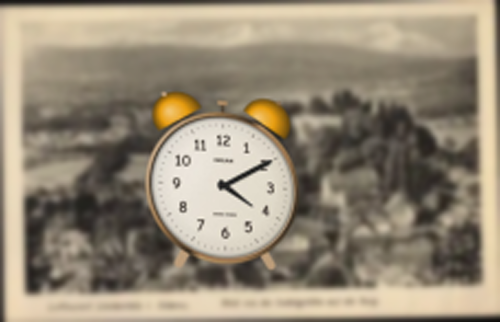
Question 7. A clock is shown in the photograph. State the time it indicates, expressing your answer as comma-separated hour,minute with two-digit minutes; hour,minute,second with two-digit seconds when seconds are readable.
4,10
